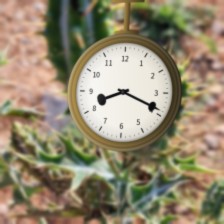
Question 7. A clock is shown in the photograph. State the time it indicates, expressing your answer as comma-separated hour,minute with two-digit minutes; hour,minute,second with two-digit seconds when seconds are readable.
8,19
